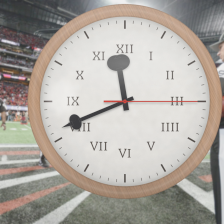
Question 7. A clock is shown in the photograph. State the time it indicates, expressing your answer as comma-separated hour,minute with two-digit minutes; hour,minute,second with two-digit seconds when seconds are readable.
11,41,15
